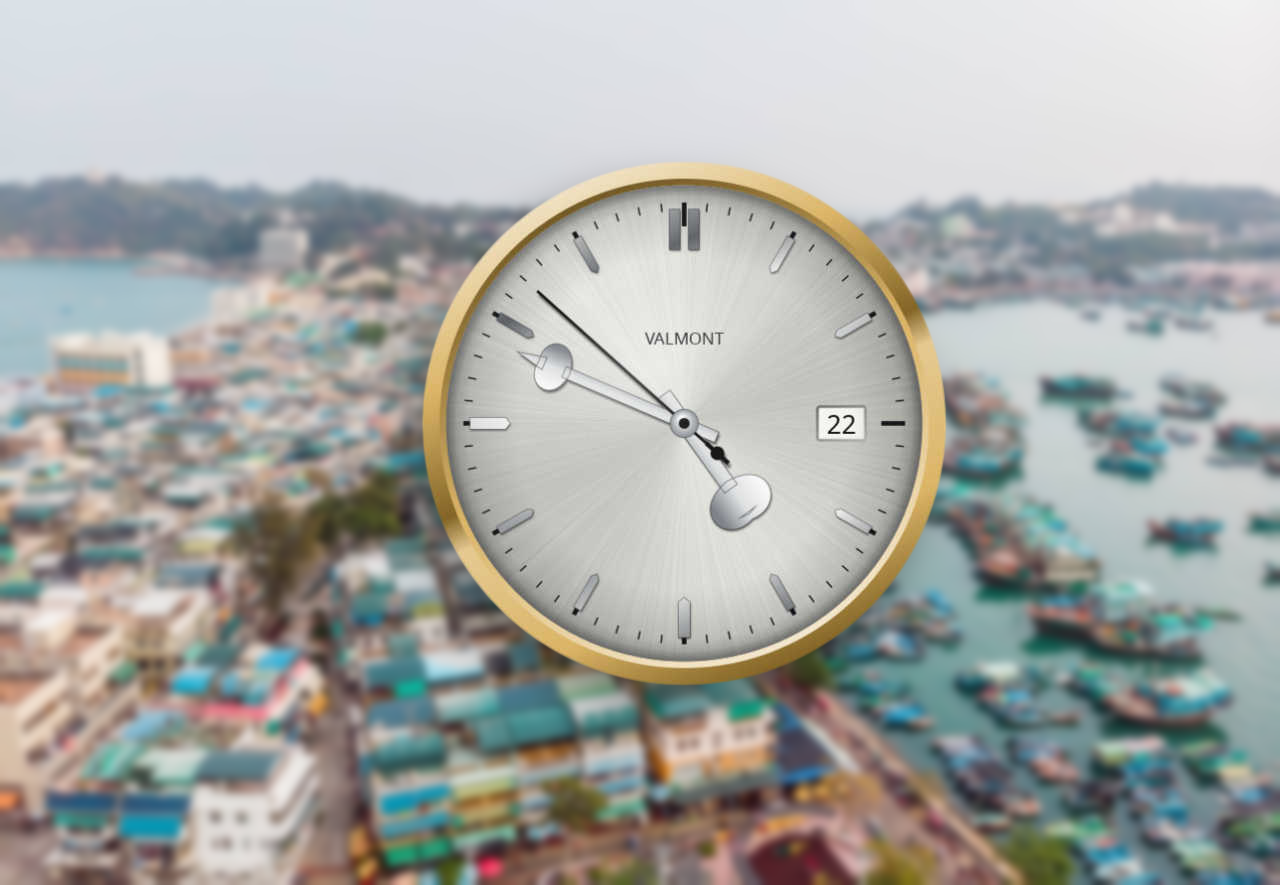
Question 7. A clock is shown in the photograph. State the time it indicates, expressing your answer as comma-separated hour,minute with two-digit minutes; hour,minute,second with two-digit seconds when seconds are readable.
4,48,52
